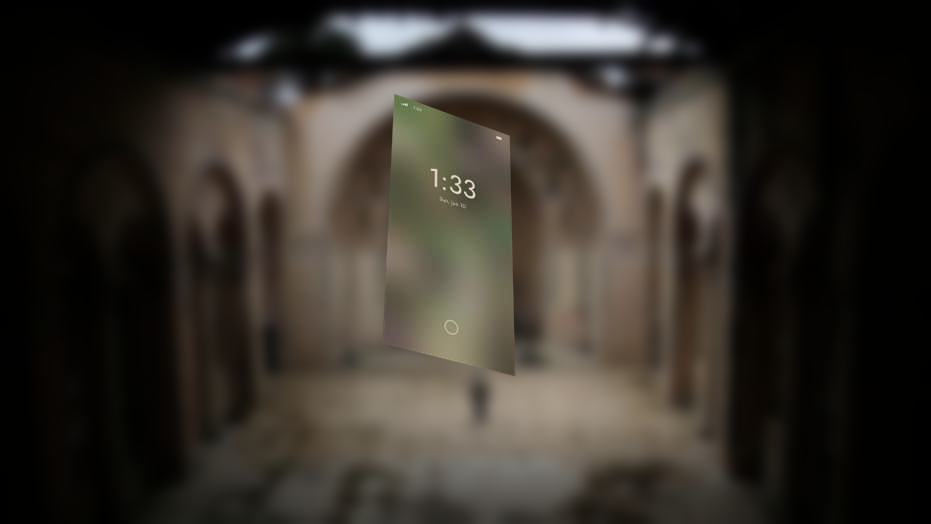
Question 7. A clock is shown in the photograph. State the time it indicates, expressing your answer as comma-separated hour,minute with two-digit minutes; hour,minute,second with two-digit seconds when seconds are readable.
1,33
